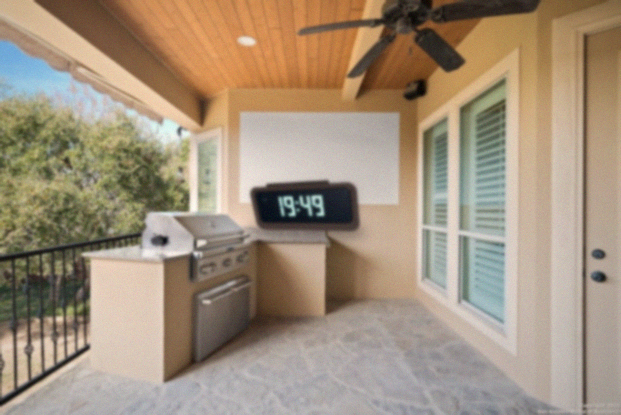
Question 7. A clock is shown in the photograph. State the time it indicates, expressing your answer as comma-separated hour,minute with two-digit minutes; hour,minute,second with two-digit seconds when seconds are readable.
19,49
